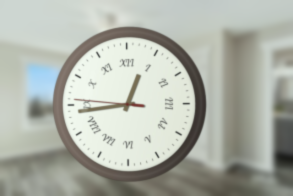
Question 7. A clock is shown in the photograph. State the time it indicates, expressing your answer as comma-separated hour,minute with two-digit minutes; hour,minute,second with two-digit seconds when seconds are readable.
12,43,46
